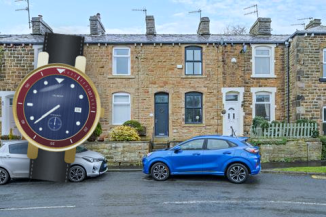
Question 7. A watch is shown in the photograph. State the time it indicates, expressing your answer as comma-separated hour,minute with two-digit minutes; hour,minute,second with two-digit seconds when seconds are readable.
7,38
